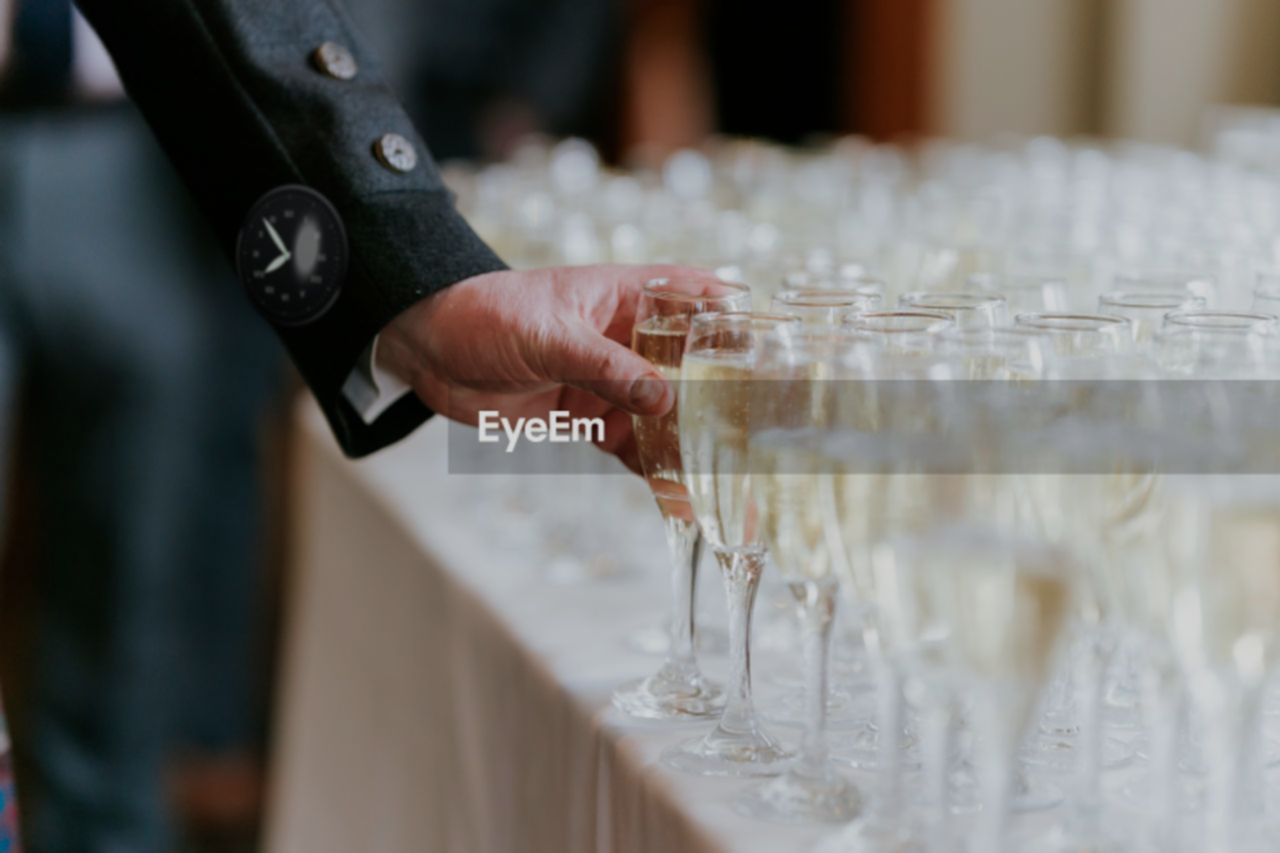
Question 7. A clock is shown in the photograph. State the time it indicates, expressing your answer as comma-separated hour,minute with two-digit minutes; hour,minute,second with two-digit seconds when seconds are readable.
7,53
